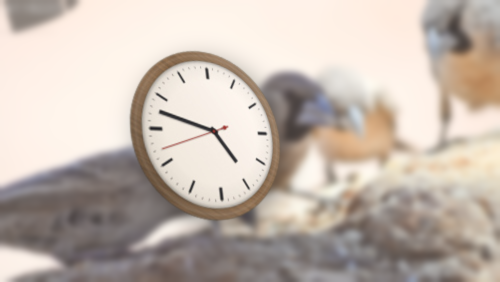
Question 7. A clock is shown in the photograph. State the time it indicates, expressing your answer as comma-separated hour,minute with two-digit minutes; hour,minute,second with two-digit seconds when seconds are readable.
4,47,42
